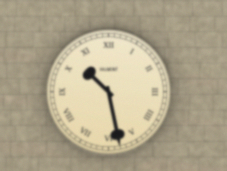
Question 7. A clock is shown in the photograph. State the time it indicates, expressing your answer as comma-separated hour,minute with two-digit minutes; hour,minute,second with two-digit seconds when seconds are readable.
10,28
